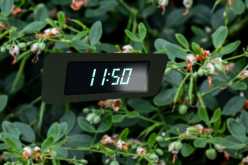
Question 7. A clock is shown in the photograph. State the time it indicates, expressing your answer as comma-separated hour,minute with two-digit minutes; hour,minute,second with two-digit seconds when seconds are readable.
11,50
